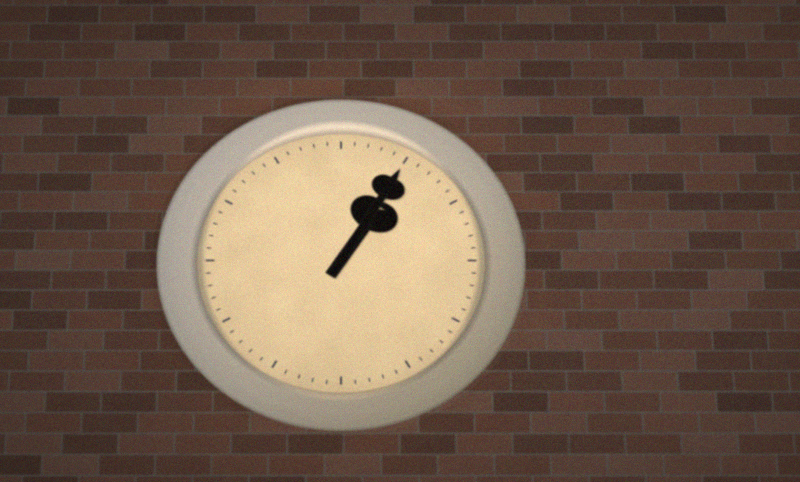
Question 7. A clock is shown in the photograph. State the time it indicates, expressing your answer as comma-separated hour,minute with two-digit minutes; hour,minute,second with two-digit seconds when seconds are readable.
1,05
